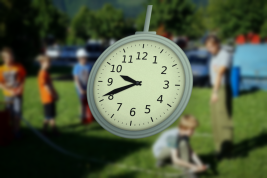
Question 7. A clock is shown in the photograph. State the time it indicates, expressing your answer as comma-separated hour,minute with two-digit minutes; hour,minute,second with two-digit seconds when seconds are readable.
9,41
